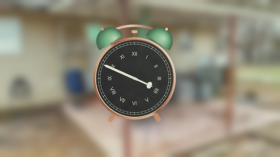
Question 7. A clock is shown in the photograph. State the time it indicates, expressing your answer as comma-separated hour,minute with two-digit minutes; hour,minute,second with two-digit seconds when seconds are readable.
3,49
